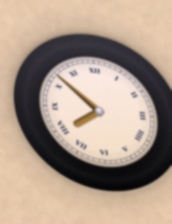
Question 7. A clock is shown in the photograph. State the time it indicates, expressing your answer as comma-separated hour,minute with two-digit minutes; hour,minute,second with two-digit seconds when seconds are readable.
7,52
